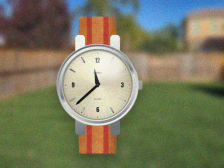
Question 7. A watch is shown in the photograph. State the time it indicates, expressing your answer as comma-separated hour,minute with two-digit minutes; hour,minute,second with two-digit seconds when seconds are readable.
11,38
